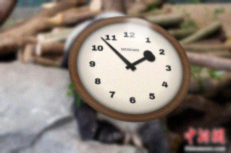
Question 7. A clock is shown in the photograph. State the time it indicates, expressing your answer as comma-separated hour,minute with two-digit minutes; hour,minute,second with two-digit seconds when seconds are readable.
1,53
